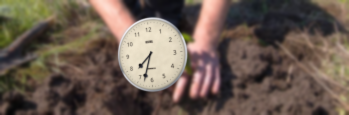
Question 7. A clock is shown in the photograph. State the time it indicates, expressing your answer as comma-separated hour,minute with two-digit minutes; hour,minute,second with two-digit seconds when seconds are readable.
7,33
